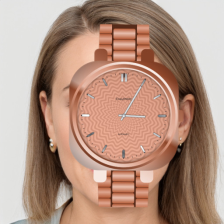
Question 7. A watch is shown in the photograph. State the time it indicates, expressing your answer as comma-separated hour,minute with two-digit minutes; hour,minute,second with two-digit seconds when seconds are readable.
3,05
